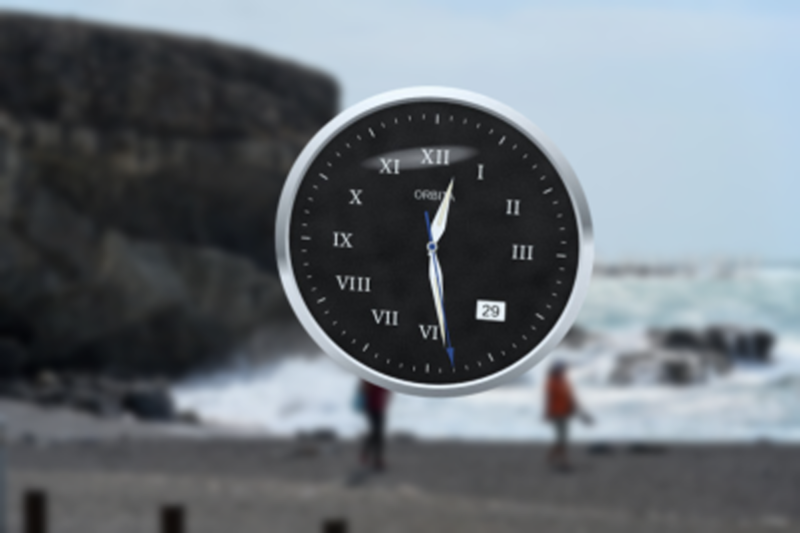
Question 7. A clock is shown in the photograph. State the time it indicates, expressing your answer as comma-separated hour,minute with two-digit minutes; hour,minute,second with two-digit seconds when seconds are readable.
12,28,28
